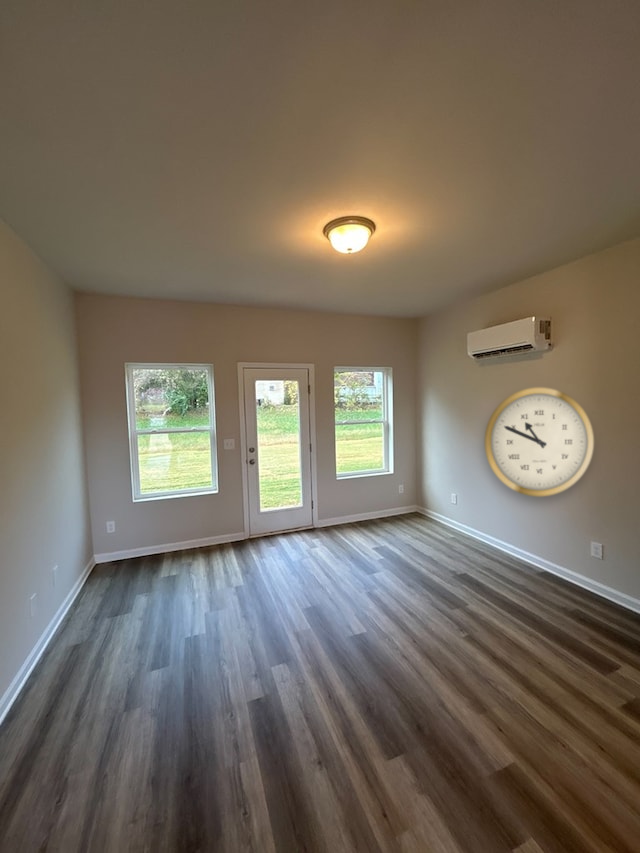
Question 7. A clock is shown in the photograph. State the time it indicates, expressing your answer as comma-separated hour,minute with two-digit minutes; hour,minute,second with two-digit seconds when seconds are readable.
10,49
